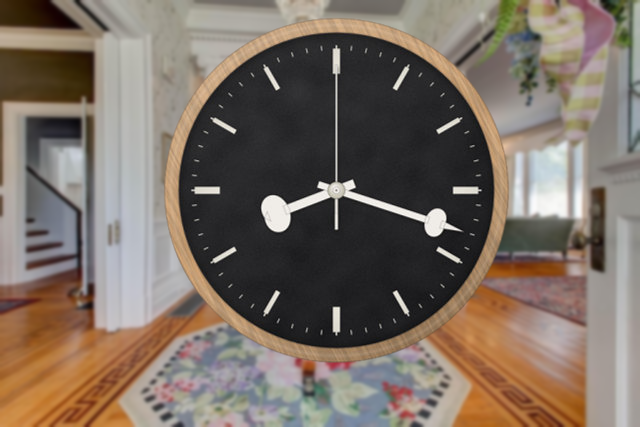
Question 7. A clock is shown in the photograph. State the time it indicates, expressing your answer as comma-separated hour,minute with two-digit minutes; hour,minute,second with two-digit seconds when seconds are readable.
8,18,00
